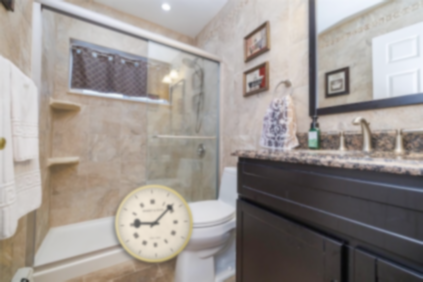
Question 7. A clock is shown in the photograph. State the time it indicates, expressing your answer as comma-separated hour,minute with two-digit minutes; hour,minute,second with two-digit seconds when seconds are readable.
9,08
